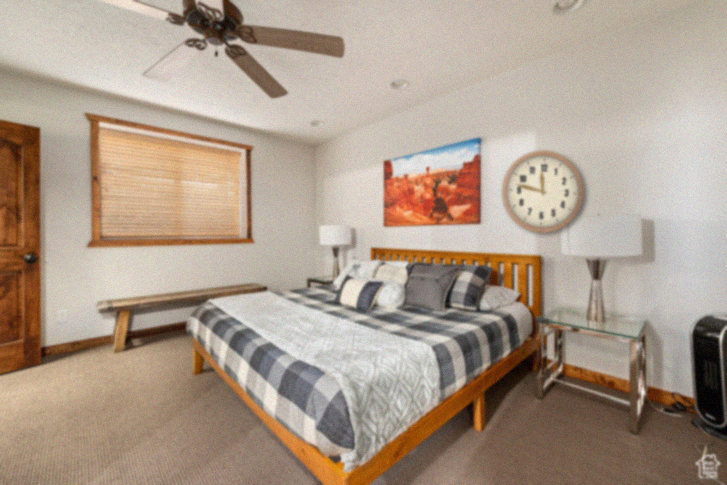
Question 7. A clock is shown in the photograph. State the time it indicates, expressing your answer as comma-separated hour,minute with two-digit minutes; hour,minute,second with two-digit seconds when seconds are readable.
11,47
